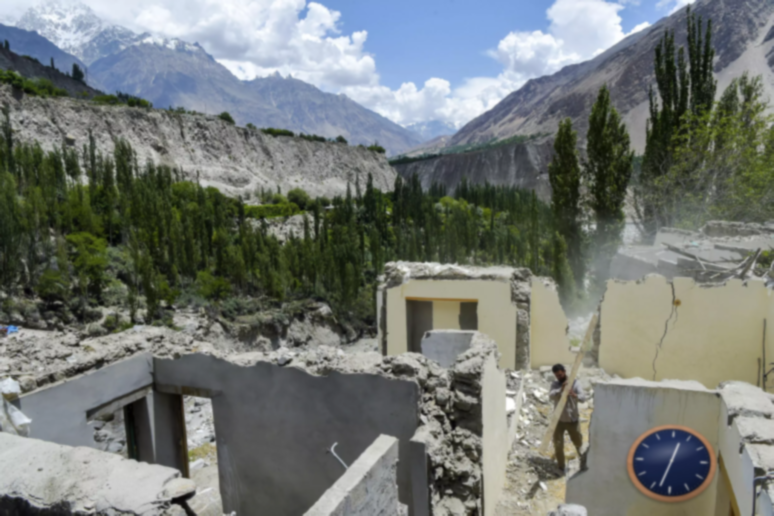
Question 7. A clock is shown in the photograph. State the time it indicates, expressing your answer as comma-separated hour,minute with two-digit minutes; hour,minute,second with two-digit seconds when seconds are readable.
12,33
